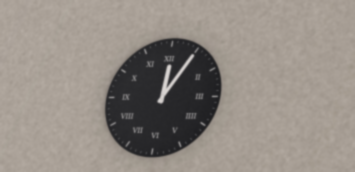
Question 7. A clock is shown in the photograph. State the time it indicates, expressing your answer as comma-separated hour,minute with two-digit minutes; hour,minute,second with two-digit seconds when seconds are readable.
12,05
